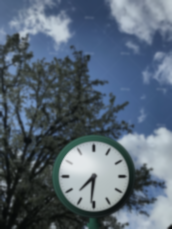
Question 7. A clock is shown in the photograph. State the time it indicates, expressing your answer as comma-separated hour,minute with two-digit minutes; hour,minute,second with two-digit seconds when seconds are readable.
7,31
